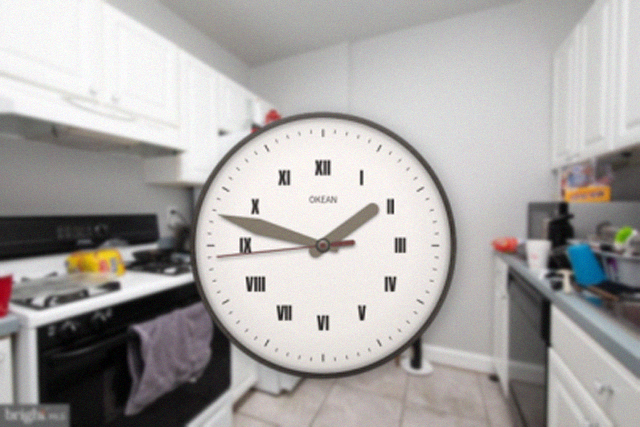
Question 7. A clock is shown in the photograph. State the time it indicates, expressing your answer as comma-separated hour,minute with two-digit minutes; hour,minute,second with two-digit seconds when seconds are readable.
1,47,44
